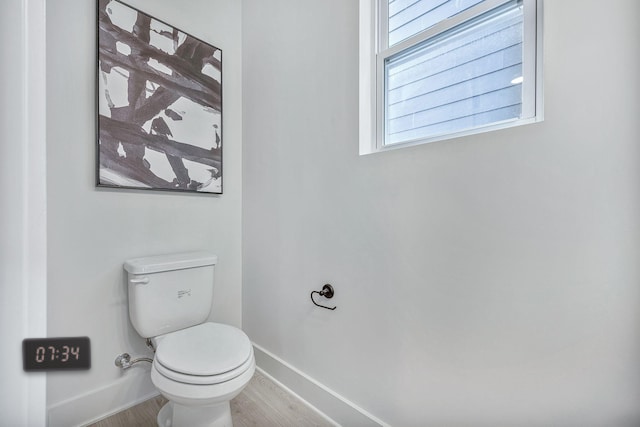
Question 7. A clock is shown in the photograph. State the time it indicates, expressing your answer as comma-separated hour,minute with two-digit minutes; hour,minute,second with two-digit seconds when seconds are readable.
7,34
